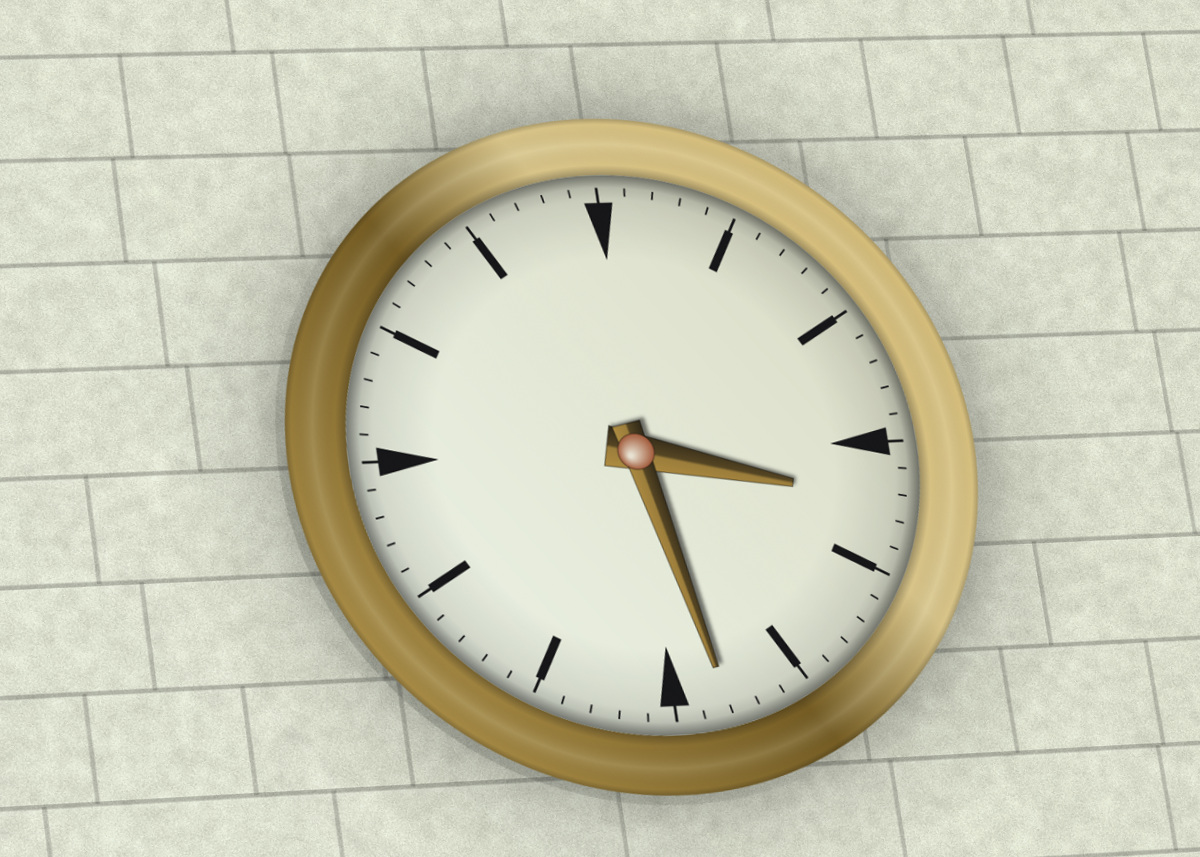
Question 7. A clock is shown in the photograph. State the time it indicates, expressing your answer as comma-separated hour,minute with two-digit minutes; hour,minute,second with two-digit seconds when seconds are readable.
3,28
